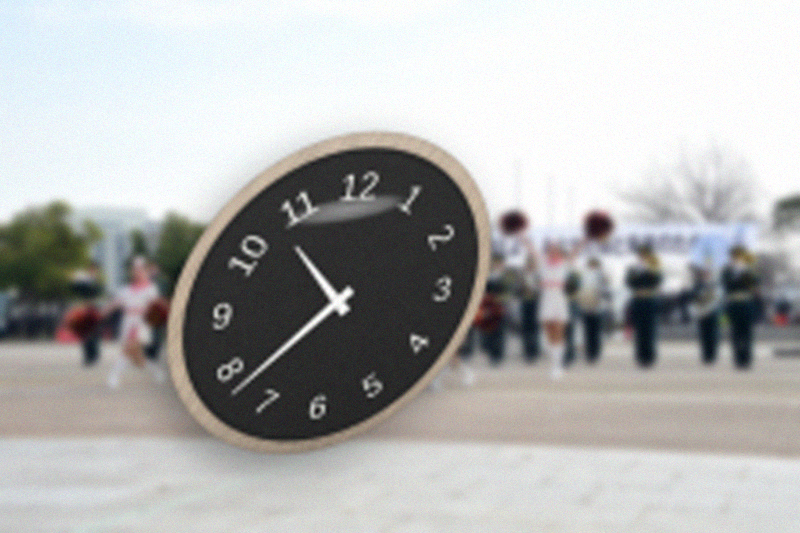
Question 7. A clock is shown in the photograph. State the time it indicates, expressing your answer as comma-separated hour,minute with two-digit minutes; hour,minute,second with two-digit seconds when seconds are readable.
10,38
